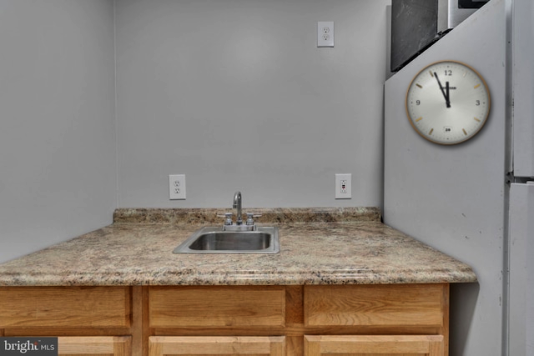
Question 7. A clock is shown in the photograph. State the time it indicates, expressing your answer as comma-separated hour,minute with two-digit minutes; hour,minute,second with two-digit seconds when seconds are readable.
11,56
